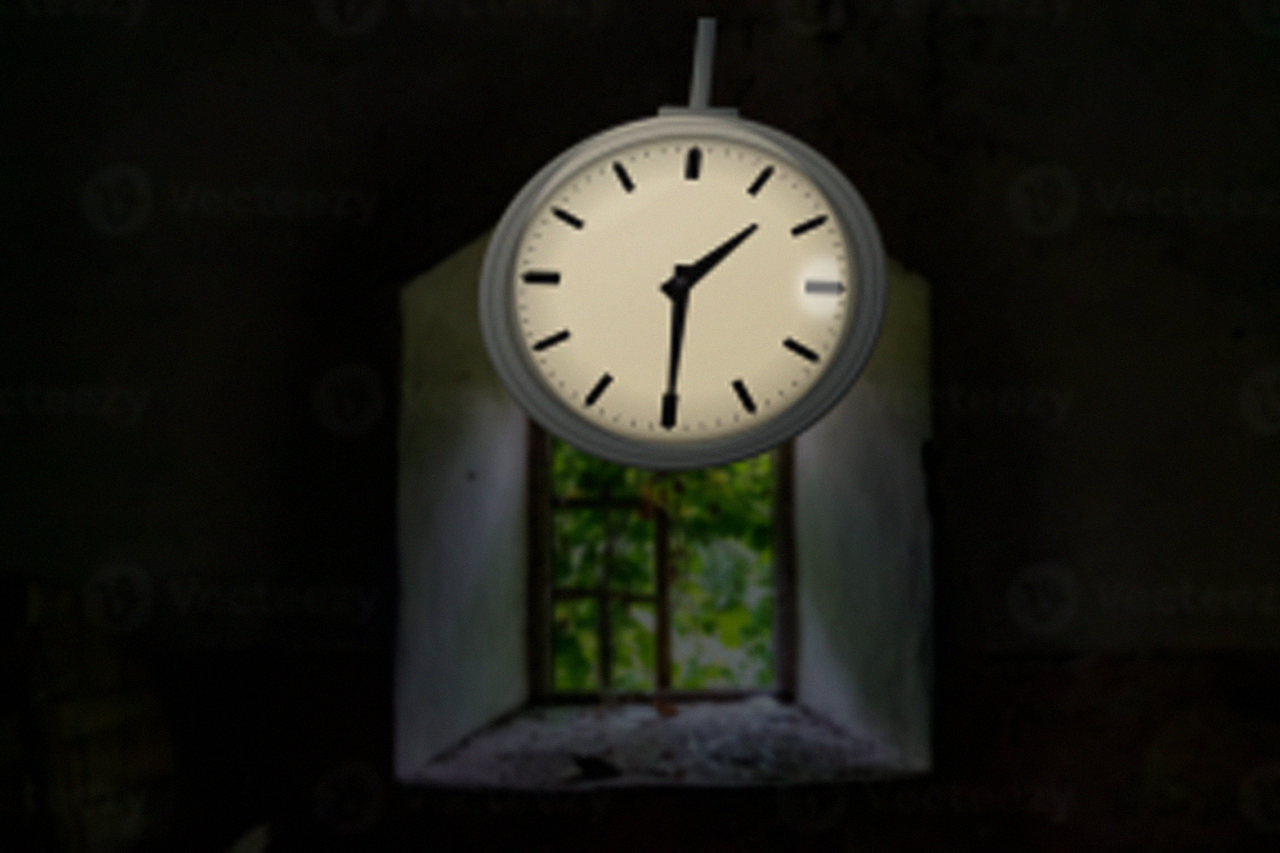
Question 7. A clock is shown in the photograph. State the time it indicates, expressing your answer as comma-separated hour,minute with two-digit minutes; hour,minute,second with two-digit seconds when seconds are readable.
1,30
